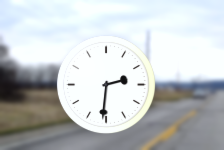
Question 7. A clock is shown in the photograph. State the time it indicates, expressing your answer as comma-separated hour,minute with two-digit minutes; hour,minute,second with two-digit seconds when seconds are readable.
2,31
